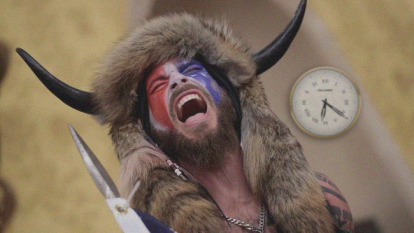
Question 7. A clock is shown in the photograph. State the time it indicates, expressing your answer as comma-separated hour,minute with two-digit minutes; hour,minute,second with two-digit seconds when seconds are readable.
6,21
